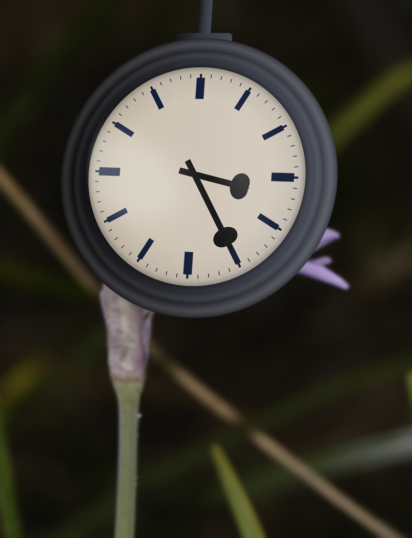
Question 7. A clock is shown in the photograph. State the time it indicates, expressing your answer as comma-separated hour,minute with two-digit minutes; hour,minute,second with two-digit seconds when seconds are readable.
3,25
